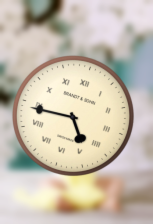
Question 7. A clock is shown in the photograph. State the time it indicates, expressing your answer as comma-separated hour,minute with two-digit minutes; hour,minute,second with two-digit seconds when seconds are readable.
4,44
